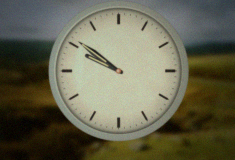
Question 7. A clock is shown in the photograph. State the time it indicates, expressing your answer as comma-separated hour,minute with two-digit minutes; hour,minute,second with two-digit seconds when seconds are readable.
9,51
